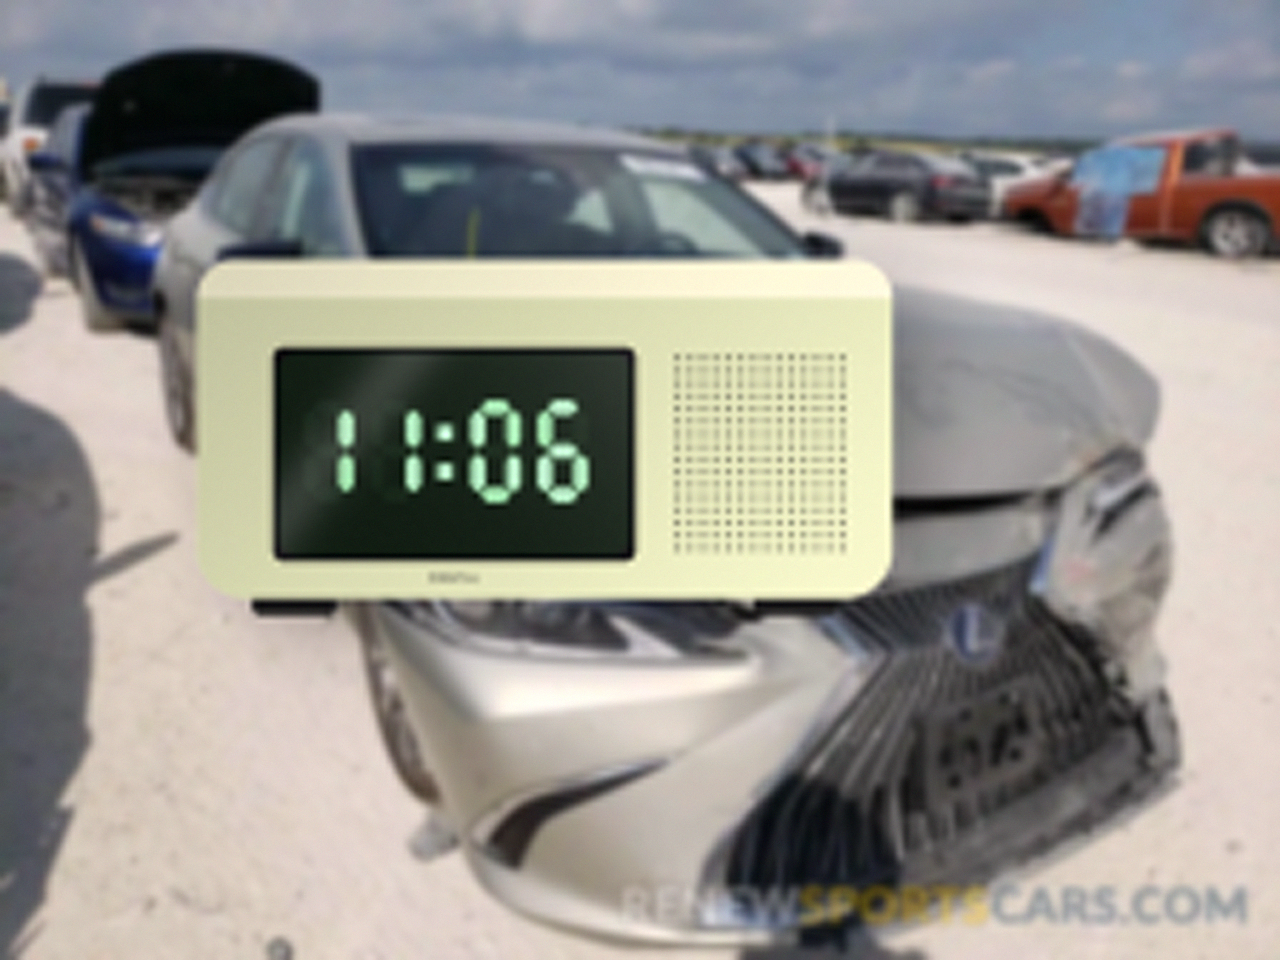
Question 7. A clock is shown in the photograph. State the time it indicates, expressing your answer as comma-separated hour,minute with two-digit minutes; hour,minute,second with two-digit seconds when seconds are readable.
11,06
